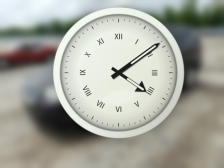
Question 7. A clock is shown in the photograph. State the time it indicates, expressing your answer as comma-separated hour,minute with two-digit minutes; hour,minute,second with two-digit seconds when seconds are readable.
4,09
